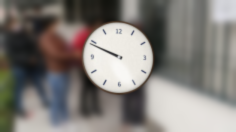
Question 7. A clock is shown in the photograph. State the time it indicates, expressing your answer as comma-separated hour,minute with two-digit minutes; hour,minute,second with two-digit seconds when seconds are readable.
9,49
